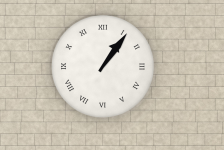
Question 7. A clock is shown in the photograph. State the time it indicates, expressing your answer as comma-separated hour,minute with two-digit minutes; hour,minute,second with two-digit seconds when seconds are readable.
1,06
